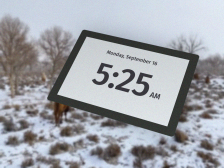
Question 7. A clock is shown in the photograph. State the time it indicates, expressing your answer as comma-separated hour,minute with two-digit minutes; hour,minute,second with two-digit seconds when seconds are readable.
5,25
